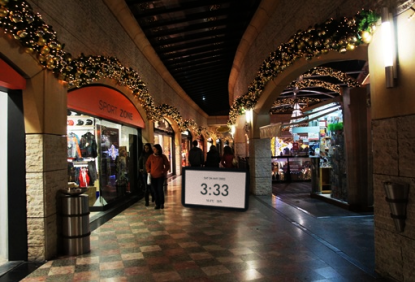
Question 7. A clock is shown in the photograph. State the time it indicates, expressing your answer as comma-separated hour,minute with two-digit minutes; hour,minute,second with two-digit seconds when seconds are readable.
3,33
